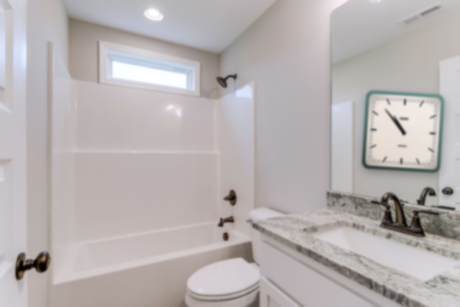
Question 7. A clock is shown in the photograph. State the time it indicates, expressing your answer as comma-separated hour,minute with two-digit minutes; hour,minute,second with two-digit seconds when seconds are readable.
10,53
